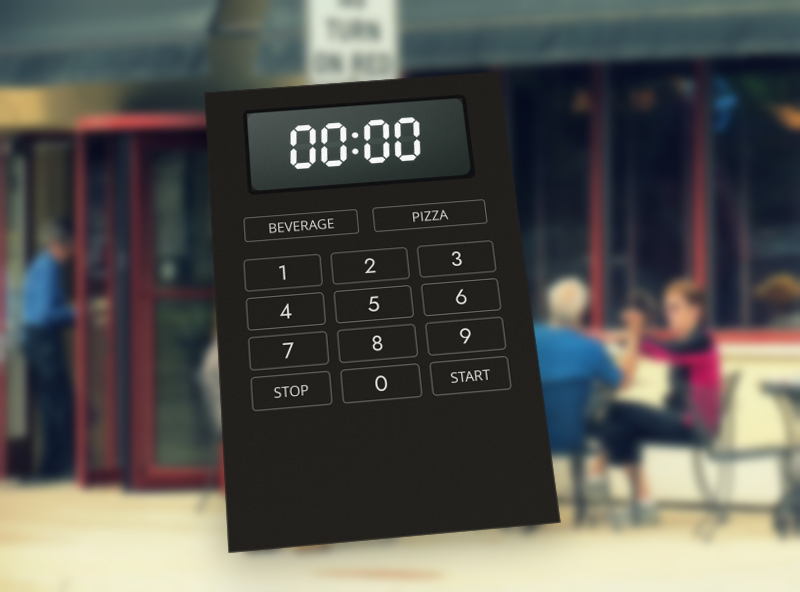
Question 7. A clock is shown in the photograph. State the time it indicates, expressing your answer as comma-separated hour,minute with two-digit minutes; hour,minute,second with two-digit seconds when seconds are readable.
0,00
